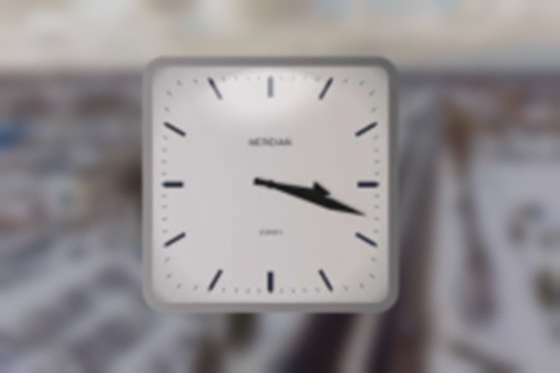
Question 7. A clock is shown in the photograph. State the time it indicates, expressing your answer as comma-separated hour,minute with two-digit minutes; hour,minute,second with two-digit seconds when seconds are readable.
3,18
